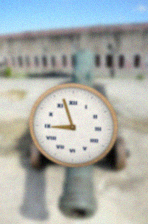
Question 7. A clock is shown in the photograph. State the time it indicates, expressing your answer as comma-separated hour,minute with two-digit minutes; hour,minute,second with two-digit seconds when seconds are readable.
8,57
